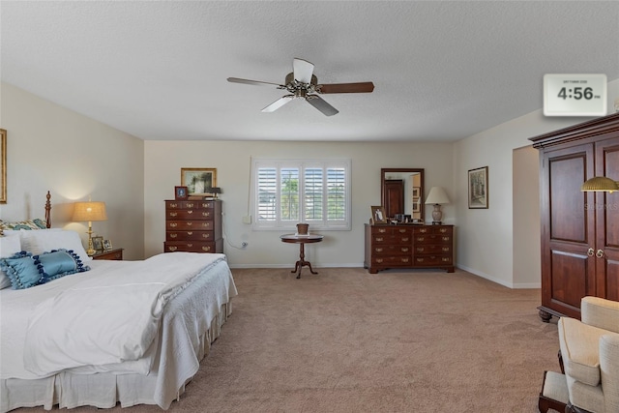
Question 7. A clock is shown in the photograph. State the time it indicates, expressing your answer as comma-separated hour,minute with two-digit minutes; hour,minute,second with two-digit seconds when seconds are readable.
4,56
